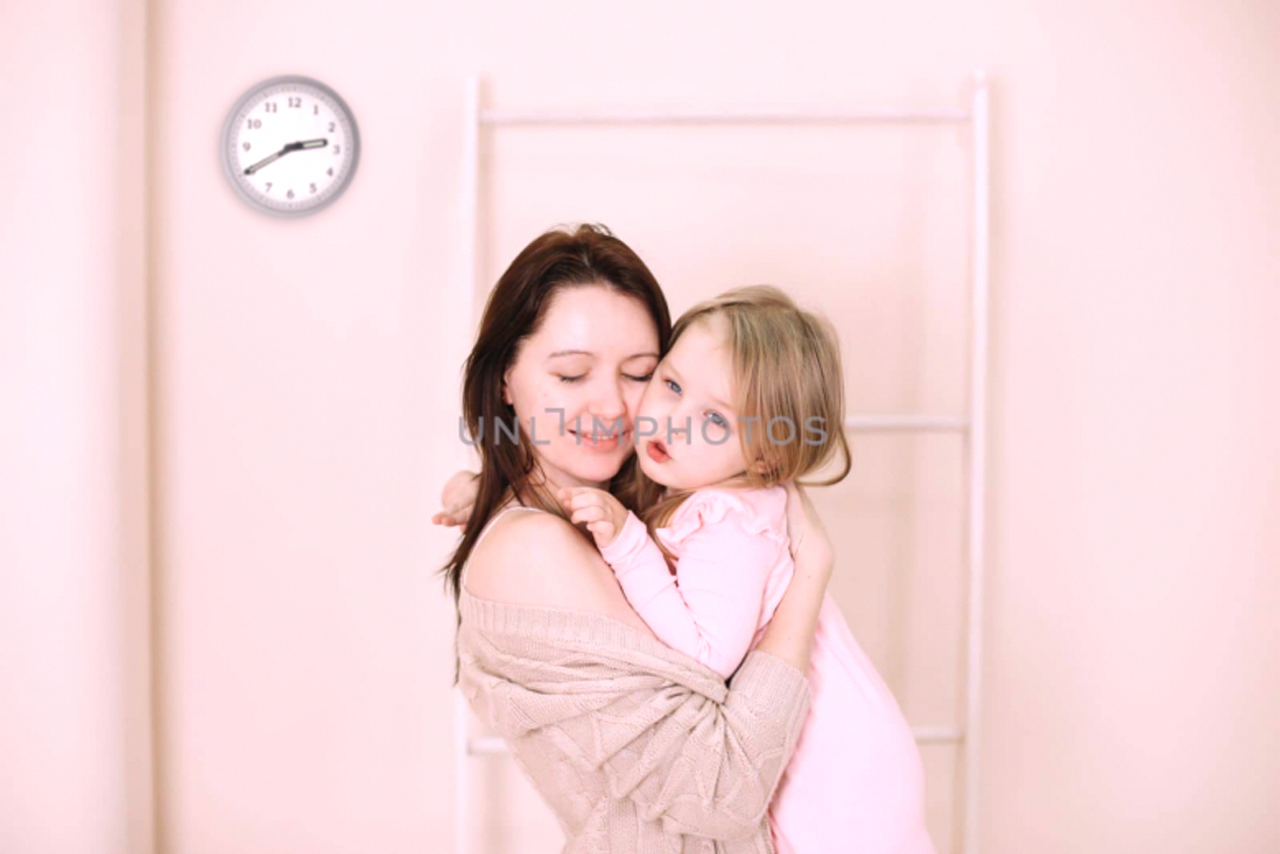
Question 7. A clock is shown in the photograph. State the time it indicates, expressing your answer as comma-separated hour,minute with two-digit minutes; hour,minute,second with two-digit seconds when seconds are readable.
2,40
